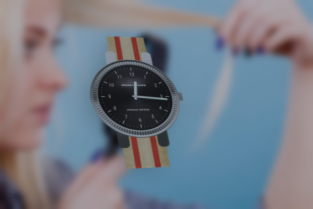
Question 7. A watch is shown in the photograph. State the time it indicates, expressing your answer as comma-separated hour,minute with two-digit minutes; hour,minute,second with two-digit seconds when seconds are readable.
12,16
